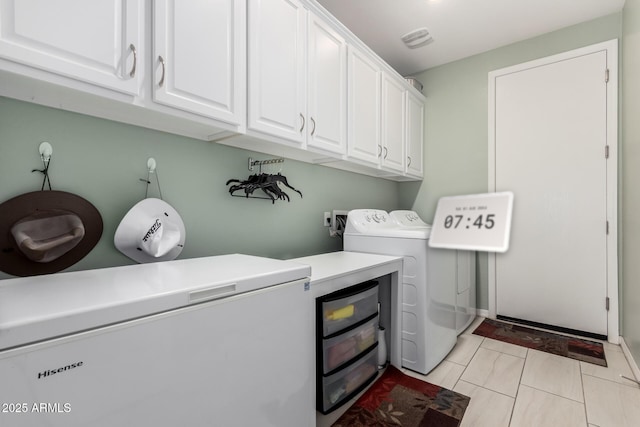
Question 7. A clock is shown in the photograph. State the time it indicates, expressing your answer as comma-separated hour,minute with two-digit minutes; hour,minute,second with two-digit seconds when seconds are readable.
7,45
